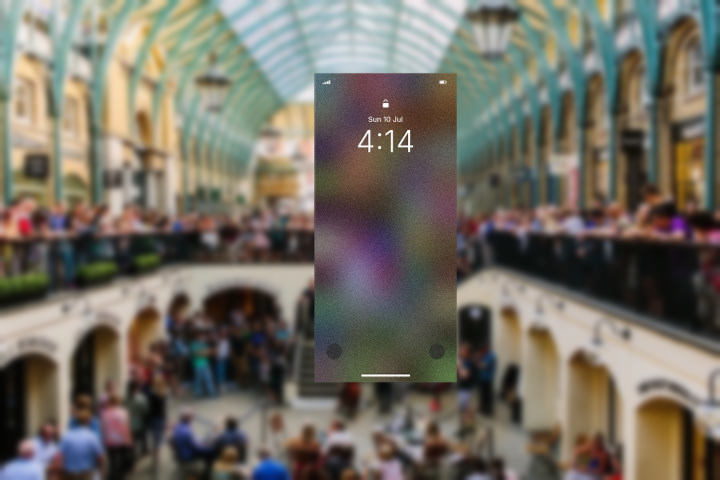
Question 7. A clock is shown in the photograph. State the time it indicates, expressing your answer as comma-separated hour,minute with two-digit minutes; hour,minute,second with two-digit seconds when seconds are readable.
4,14
